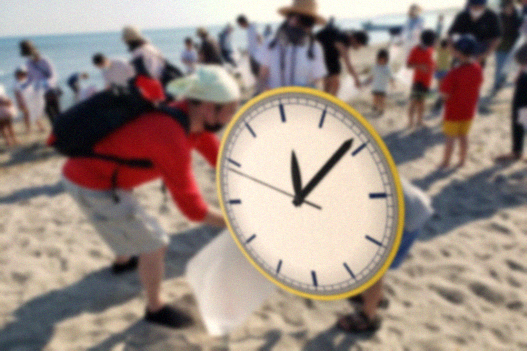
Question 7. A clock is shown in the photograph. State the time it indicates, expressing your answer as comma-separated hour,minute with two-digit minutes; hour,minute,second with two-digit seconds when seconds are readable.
12,08,49
